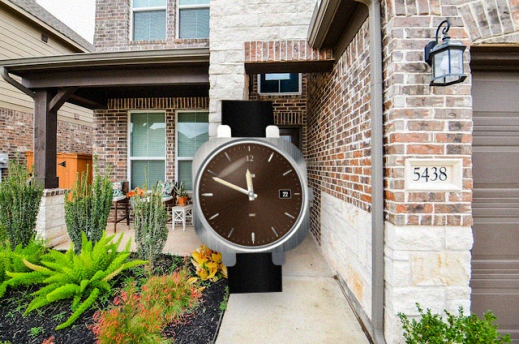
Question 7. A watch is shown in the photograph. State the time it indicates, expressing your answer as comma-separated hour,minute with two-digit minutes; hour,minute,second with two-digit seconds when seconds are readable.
11,49
